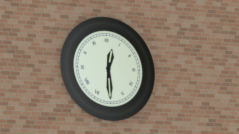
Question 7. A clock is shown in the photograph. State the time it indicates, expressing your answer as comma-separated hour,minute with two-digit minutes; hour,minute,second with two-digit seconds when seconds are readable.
12,30
